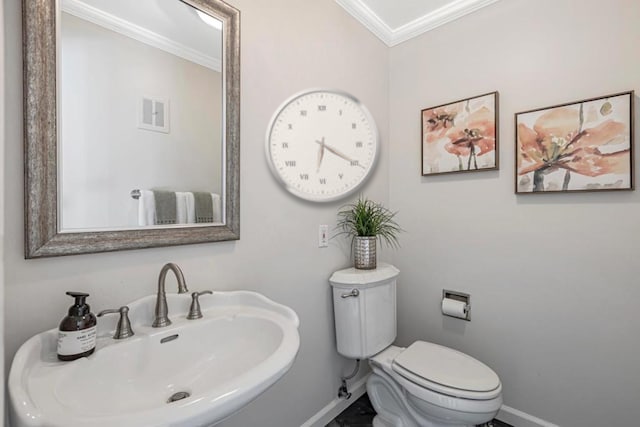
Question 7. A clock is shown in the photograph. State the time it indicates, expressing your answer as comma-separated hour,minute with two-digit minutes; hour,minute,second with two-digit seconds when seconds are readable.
6,20
